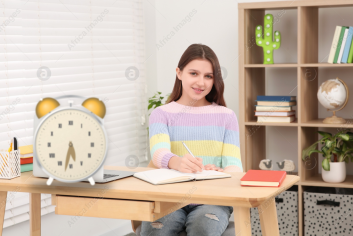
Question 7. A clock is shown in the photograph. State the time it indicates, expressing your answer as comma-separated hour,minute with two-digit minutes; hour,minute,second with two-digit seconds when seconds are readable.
5,32
